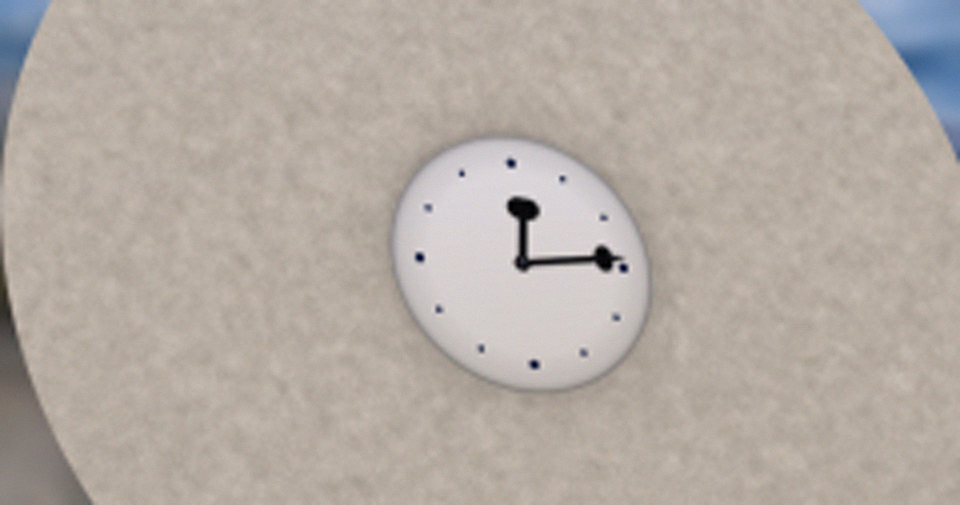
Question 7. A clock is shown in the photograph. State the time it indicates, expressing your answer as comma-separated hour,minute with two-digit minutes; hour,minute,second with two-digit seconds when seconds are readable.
12,14
